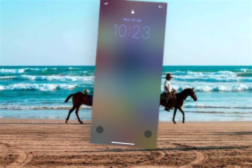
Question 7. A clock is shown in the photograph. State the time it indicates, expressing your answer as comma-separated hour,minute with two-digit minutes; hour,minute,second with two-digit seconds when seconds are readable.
10,23
